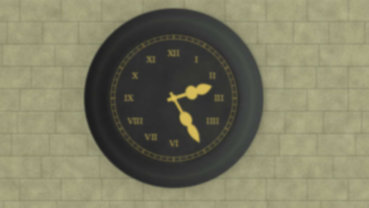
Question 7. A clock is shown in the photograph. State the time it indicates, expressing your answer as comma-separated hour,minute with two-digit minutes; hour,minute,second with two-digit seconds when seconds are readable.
2,25
